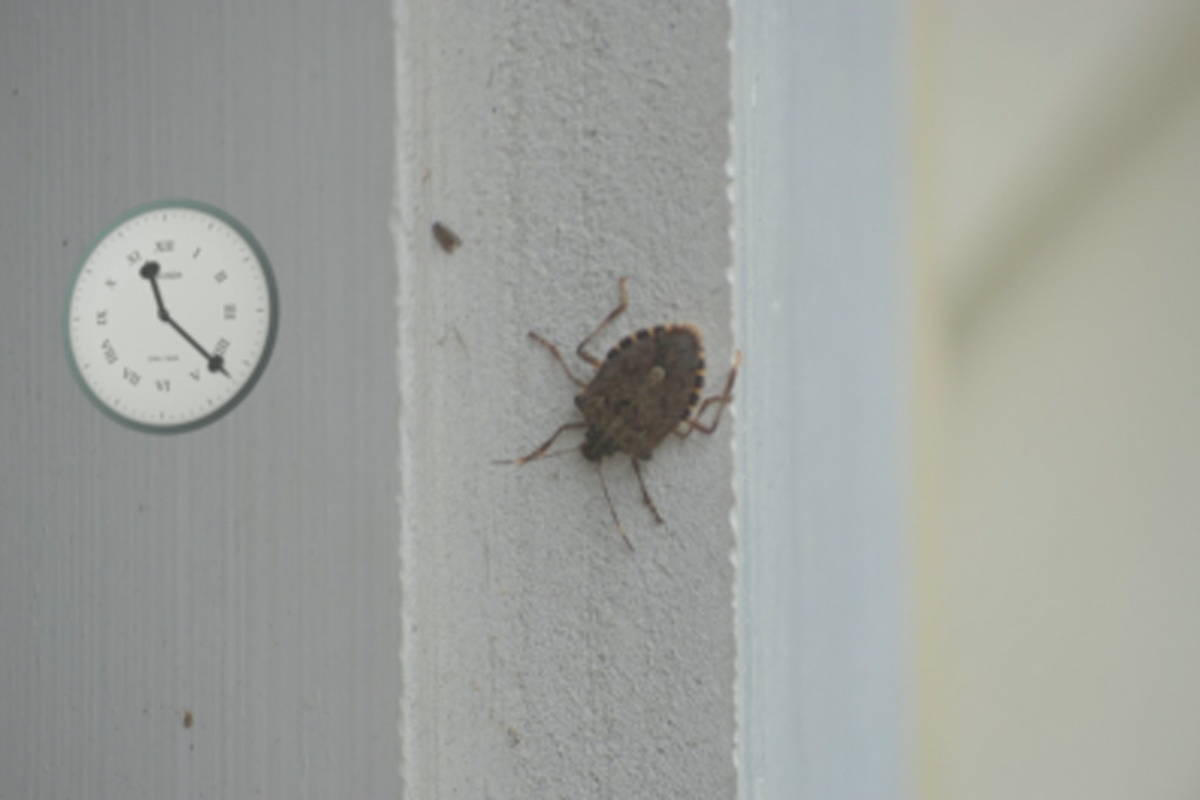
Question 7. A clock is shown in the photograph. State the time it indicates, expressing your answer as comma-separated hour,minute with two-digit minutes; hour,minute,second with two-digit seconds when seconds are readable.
11,22
